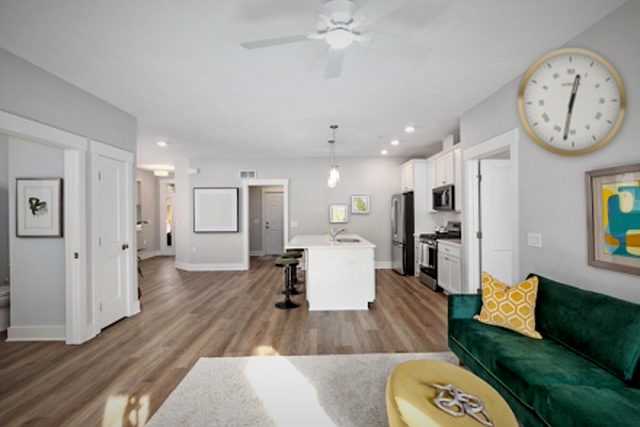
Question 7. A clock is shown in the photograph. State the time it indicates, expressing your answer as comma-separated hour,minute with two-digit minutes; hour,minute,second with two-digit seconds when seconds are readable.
12,32
